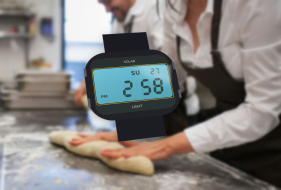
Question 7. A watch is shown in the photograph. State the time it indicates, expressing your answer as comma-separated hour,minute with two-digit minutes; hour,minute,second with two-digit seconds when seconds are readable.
2,58
